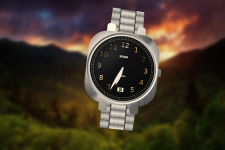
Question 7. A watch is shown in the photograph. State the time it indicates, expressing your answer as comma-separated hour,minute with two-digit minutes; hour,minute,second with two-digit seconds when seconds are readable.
6,34
